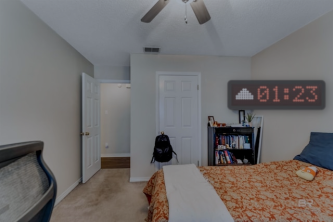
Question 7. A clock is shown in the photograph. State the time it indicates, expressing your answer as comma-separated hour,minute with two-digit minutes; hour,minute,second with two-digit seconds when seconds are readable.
1,23
